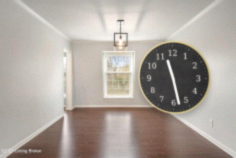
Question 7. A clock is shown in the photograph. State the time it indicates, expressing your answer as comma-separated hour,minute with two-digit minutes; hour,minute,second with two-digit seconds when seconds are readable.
11,28
